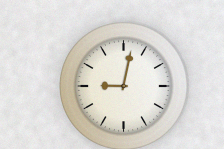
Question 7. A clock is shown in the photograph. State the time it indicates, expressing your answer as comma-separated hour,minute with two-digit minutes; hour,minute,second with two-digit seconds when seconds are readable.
9,02
